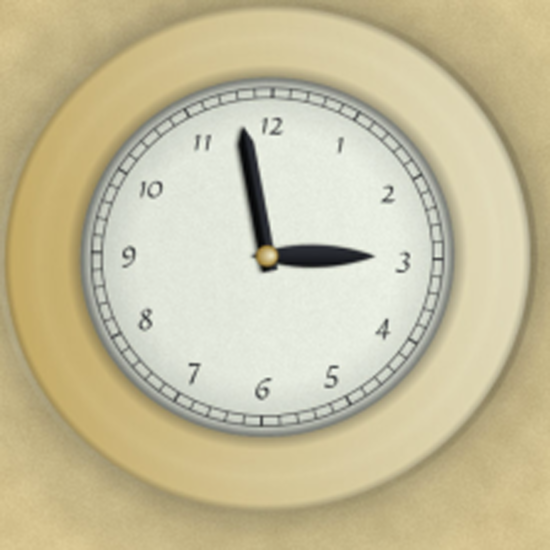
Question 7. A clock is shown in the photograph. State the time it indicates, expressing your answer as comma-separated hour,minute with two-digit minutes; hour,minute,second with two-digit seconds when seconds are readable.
2,58
